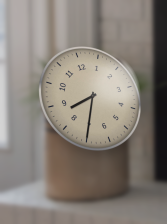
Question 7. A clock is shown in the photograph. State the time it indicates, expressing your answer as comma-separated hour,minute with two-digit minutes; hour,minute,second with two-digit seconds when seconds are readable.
8,35
